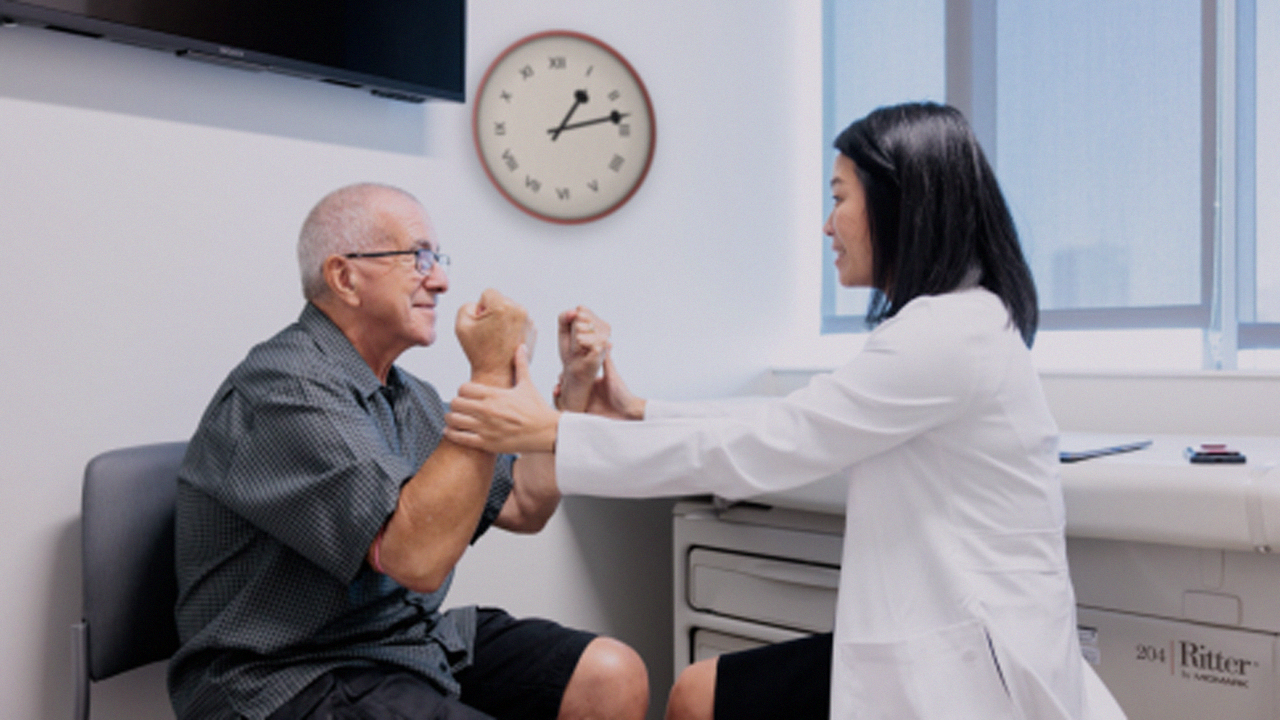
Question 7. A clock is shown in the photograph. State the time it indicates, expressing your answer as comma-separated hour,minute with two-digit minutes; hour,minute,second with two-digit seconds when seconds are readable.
1,13
